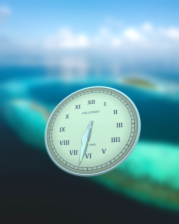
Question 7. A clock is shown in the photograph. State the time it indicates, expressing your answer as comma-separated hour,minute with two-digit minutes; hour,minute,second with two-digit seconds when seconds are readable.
6,32
